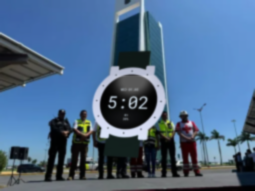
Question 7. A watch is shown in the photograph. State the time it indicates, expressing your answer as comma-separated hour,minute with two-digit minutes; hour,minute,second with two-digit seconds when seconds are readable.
5,02
